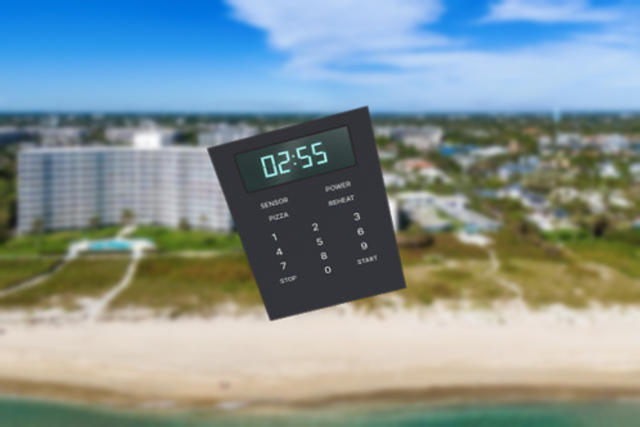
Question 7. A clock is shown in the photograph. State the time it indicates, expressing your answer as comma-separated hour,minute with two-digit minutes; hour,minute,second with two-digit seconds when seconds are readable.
2,55
